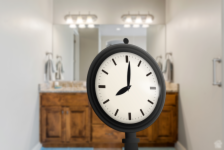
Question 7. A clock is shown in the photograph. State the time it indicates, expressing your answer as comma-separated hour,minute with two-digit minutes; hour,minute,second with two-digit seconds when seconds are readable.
8,01
